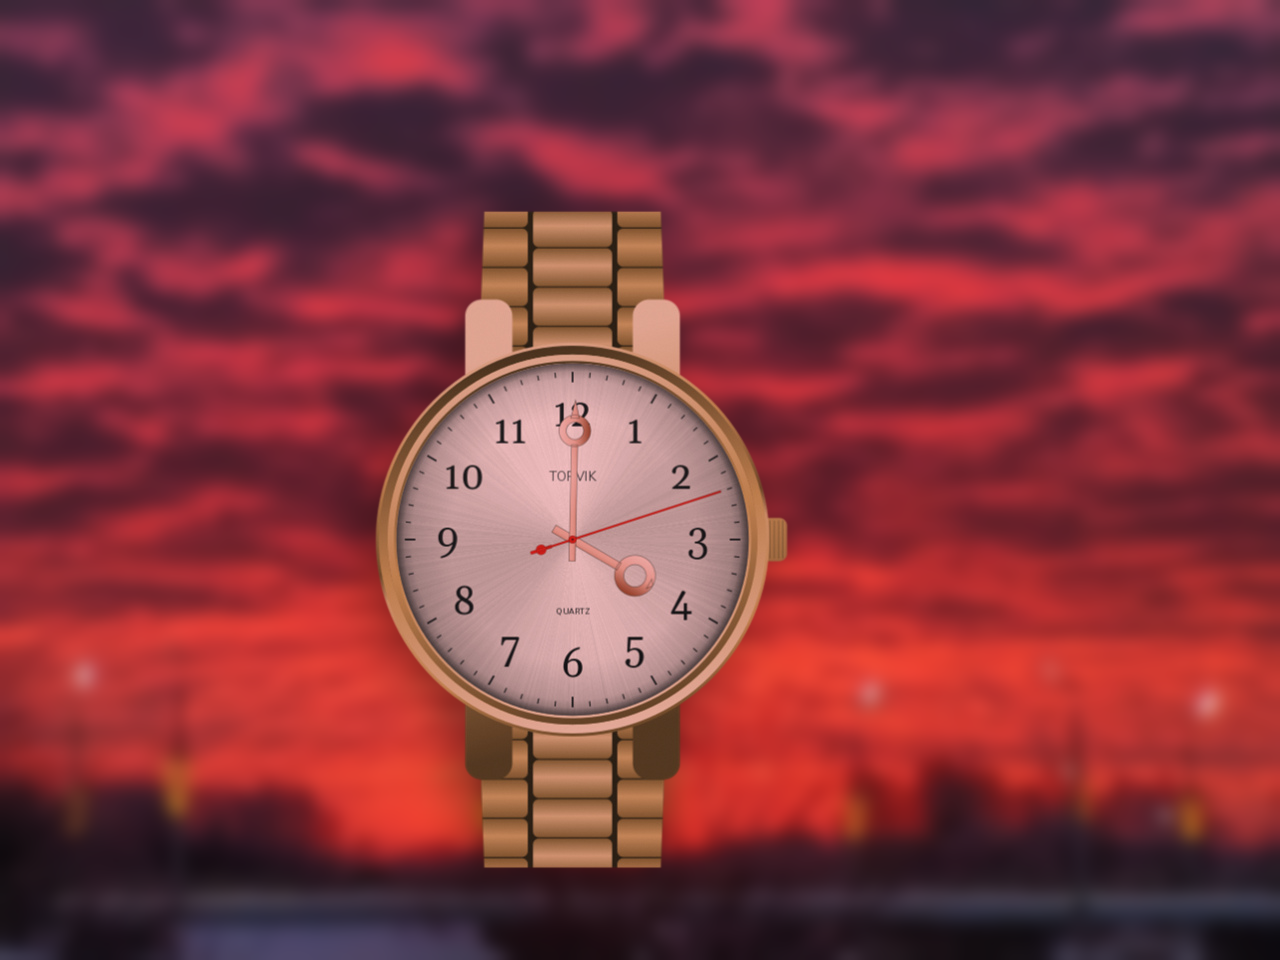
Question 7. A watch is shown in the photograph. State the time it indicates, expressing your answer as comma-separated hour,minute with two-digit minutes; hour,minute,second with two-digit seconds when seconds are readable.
4,00,12
